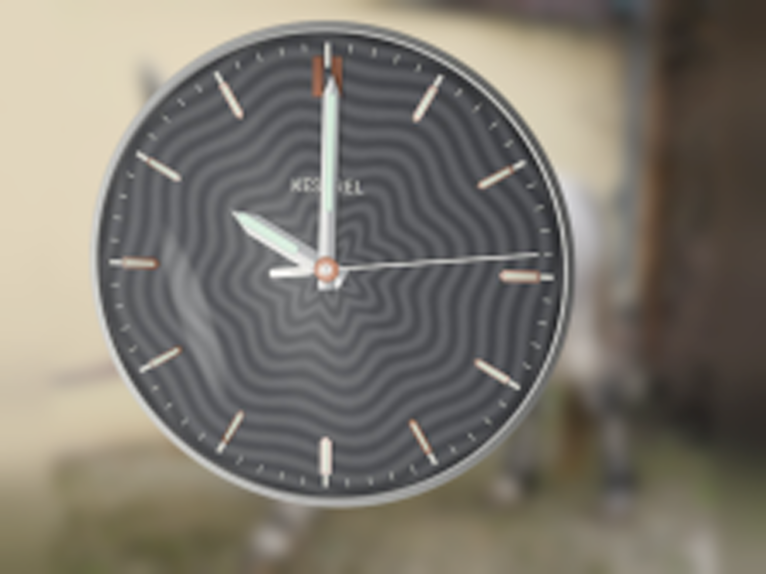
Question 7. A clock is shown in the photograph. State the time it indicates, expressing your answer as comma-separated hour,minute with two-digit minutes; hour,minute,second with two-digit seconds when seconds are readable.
10,00,14
